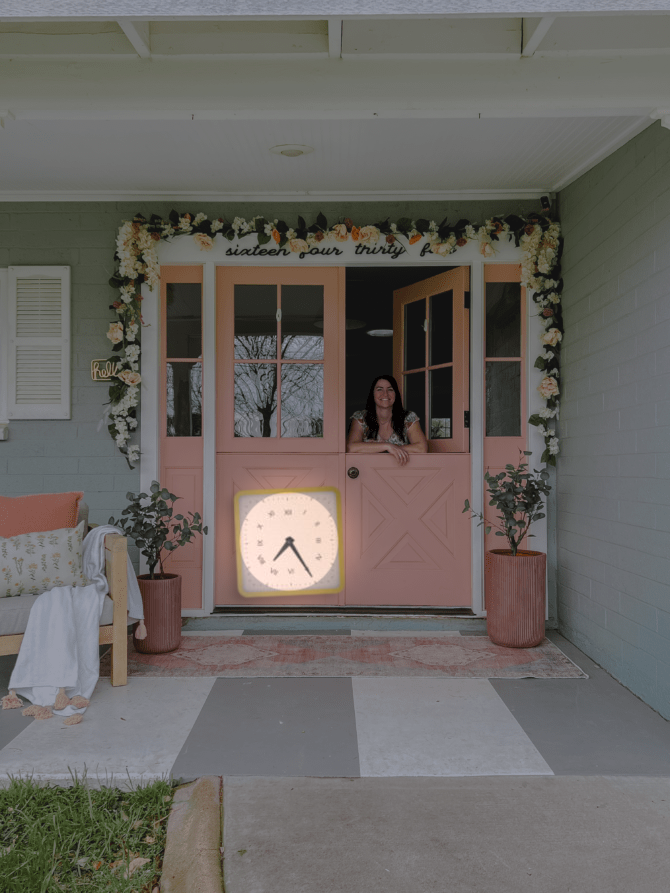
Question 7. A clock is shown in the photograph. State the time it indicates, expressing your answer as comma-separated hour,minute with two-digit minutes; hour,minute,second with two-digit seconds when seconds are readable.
7,25
